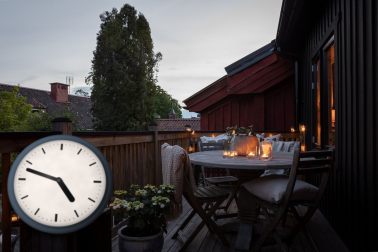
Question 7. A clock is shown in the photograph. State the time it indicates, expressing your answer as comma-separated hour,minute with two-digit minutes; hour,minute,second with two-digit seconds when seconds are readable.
4,48
